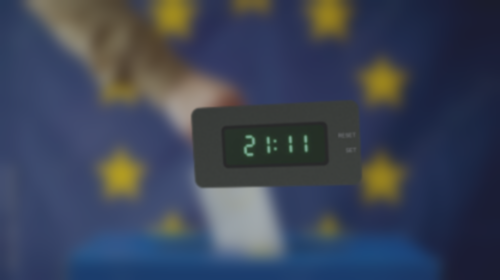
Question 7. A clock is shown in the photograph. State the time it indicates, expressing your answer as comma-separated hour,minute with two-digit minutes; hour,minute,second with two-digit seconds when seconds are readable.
21,11
